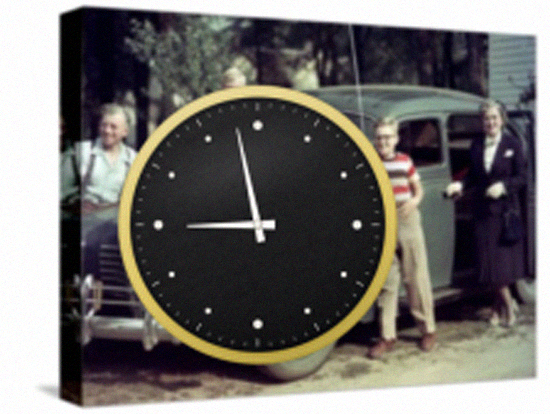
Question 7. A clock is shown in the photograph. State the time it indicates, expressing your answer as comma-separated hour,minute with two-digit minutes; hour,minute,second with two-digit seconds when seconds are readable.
8,58
